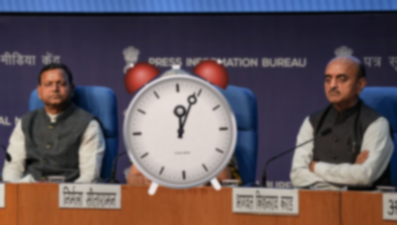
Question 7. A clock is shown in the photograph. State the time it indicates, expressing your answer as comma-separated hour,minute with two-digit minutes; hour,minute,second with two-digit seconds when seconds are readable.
12,04
